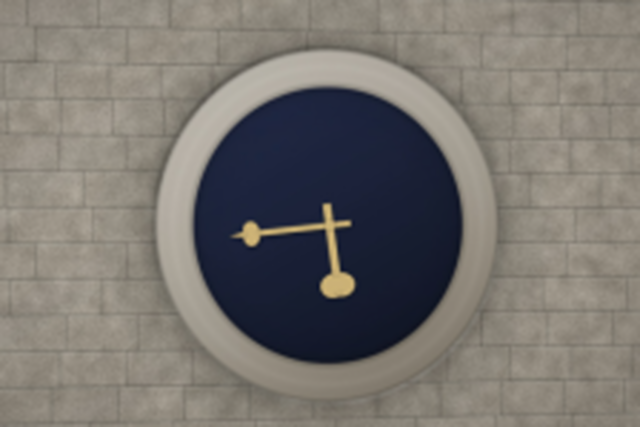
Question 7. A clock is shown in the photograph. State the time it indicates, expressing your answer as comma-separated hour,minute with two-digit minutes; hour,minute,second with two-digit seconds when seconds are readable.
5,44
